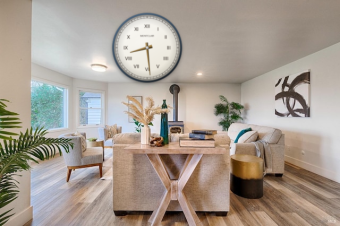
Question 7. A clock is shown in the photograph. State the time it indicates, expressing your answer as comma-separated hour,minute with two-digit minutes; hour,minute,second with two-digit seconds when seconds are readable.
8,29
